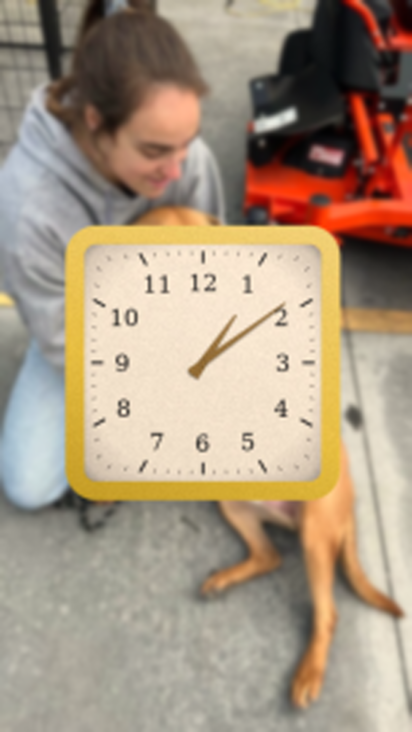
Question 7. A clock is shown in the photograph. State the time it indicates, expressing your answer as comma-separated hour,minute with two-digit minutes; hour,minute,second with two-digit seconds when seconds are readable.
1,09
